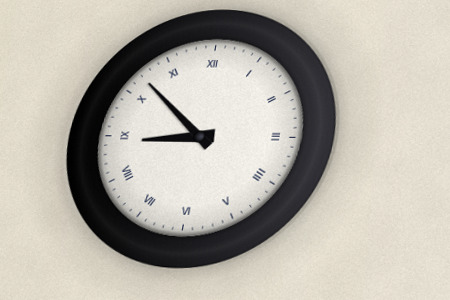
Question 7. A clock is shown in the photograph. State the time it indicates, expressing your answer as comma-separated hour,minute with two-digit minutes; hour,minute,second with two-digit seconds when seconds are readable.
8,52
